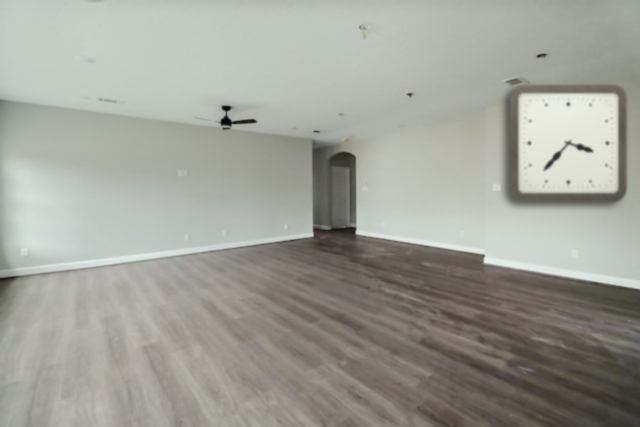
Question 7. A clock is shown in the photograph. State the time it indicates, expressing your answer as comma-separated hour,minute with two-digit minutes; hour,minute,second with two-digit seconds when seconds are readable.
3,37
